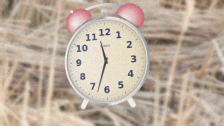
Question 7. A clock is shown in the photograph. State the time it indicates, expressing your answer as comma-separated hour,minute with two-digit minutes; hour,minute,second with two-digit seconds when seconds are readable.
11,33
